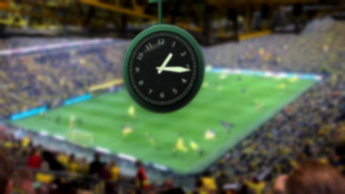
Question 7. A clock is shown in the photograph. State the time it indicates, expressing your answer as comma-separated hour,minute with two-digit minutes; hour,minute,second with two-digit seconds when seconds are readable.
1,16
